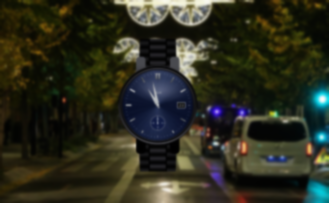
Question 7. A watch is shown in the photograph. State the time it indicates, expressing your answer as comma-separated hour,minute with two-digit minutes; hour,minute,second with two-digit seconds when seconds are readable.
10,58
